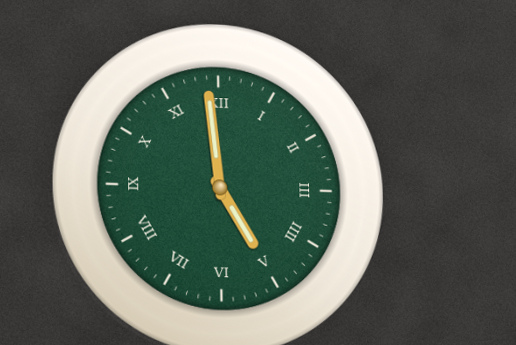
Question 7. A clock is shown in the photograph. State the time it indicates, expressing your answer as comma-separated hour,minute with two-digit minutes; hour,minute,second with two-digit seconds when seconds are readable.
4,59
